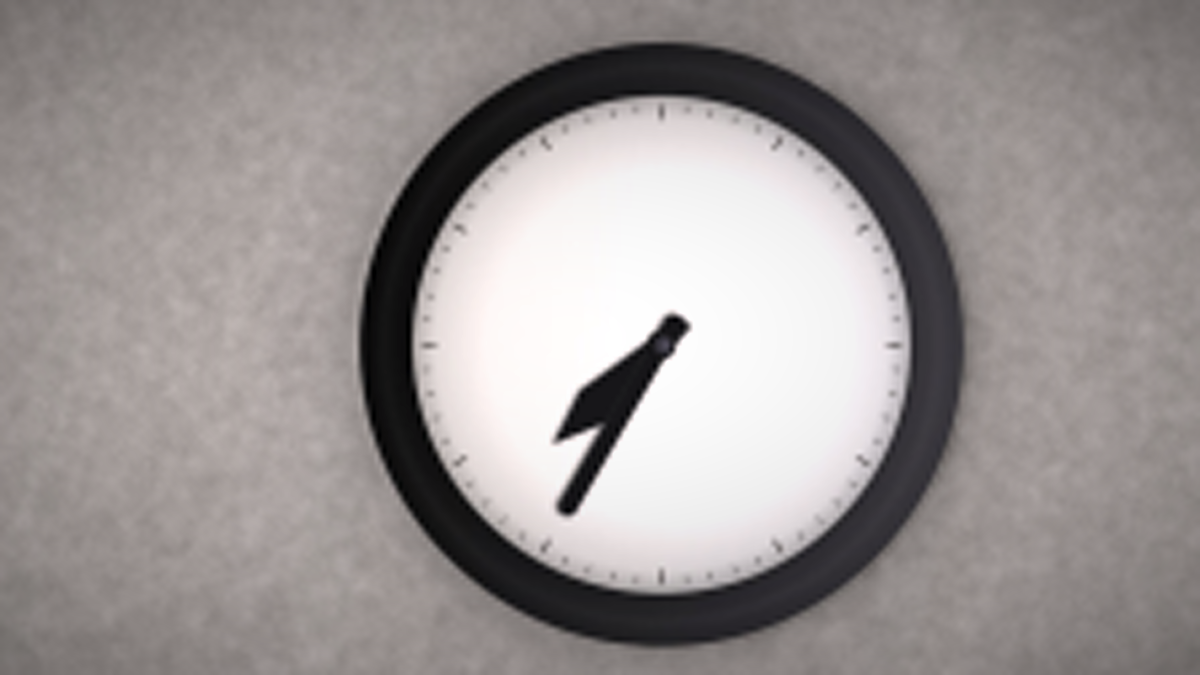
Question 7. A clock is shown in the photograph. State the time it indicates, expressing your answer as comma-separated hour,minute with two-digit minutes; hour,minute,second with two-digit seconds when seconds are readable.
7,35
